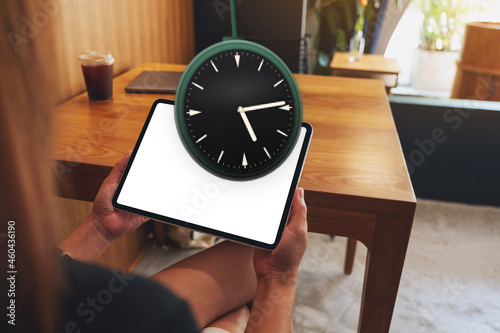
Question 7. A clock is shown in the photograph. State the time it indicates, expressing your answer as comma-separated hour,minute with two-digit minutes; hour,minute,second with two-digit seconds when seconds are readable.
5,14
